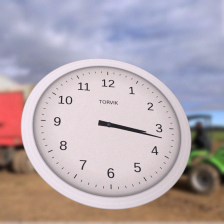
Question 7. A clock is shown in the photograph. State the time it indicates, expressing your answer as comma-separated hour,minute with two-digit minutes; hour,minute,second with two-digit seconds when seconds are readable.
3,17
